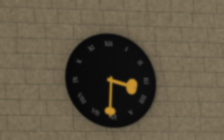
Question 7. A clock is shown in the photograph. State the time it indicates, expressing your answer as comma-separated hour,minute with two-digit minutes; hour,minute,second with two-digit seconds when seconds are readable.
3,31
